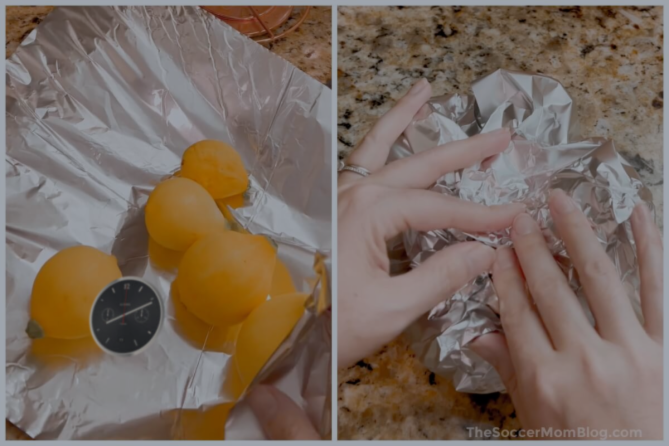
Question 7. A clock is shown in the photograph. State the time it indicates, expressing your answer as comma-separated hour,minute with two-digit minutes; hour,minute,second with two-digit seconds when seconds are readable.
8,11
